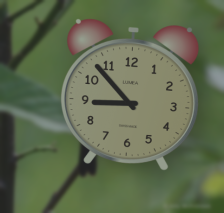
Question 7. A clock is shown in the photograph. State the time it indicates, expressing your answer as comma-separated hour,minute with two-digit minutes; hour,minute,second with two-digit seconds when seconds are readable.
8,53
